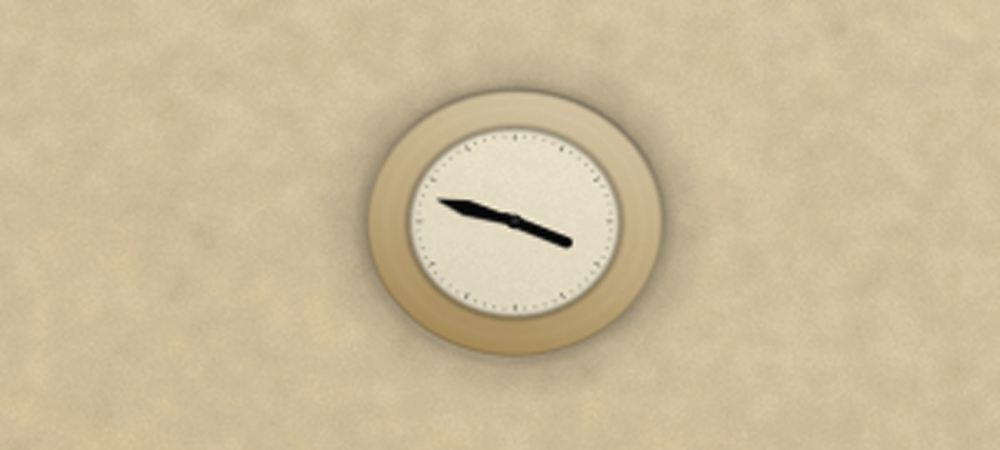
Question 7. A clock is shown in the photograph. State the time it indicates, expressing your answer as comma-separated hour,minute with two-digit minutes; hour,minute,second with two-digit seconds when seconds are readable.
3,48
